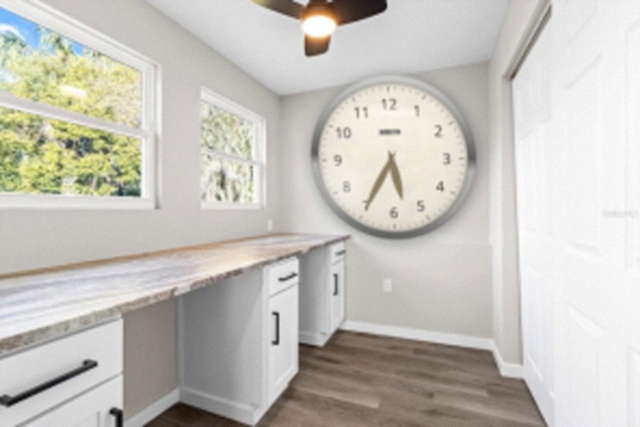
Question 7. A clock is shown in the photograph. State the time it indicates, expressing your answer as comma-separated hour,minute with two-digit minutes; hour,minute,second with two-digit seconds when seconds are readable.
5,35
